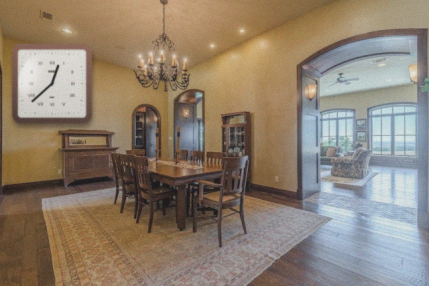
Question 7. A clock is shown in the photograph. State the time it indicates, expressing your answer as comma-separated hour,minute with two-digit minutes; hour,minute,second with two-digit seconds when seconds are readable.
12,38
